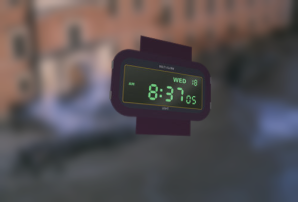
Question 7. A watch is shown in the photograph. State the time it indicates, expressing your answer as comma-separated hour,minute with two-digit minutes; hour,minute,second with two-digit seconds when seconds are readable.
8,37,05
